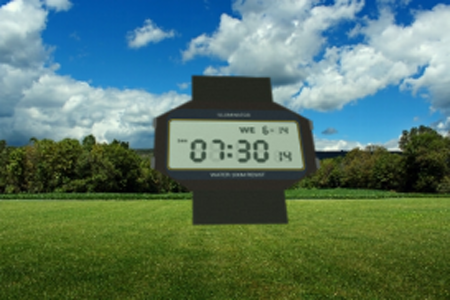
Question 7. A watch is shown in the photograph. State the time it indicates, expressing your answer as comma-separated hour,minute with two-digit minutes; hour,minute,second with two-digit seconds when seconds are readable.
7,30,14
